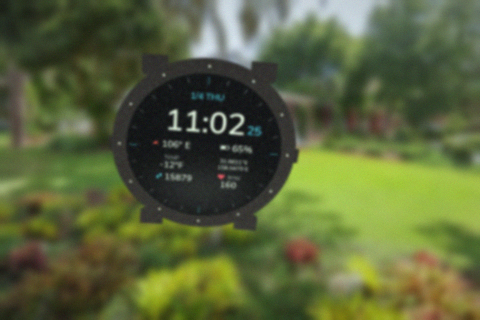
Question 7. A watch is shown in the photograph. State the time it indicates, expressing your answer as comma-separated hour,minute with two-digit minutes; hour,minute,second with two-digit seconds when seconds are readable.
11,02
